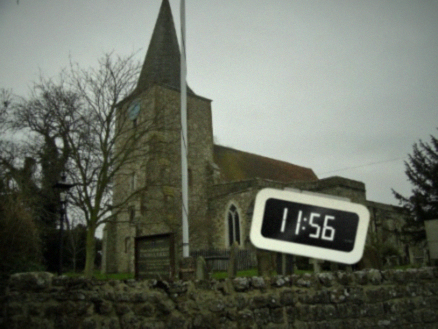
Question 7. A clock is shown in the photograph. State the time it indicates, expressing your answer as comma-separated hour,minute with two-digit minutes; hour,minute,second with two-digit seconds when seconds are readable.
11,56
